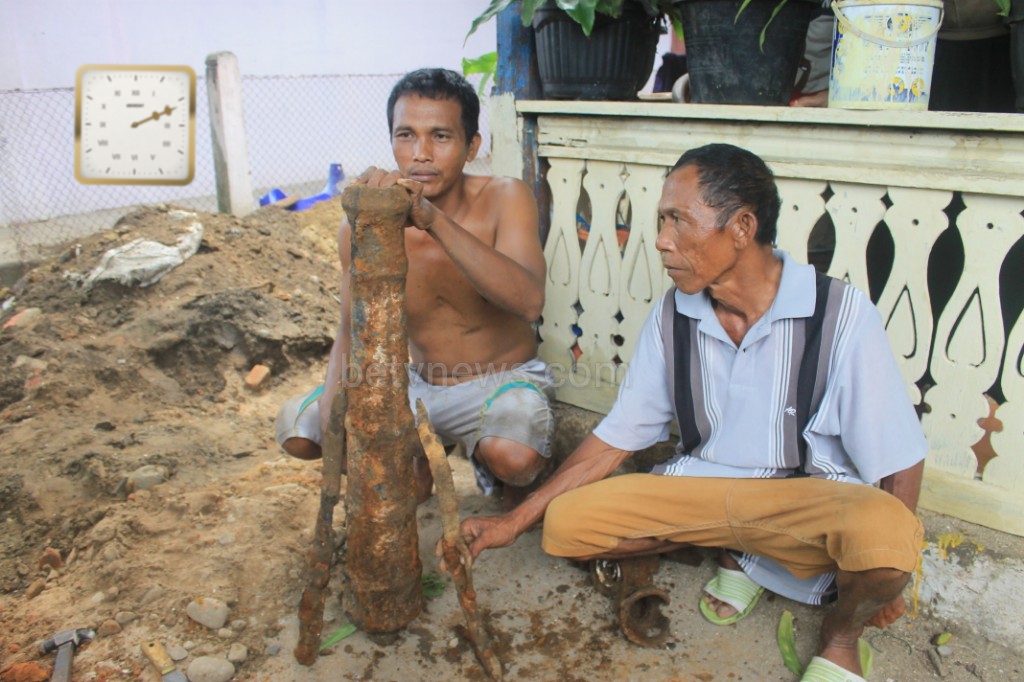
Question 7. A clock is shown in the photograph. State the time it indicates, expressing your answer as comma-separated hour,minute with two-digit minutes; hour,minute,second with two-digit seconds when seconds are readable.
2,11
